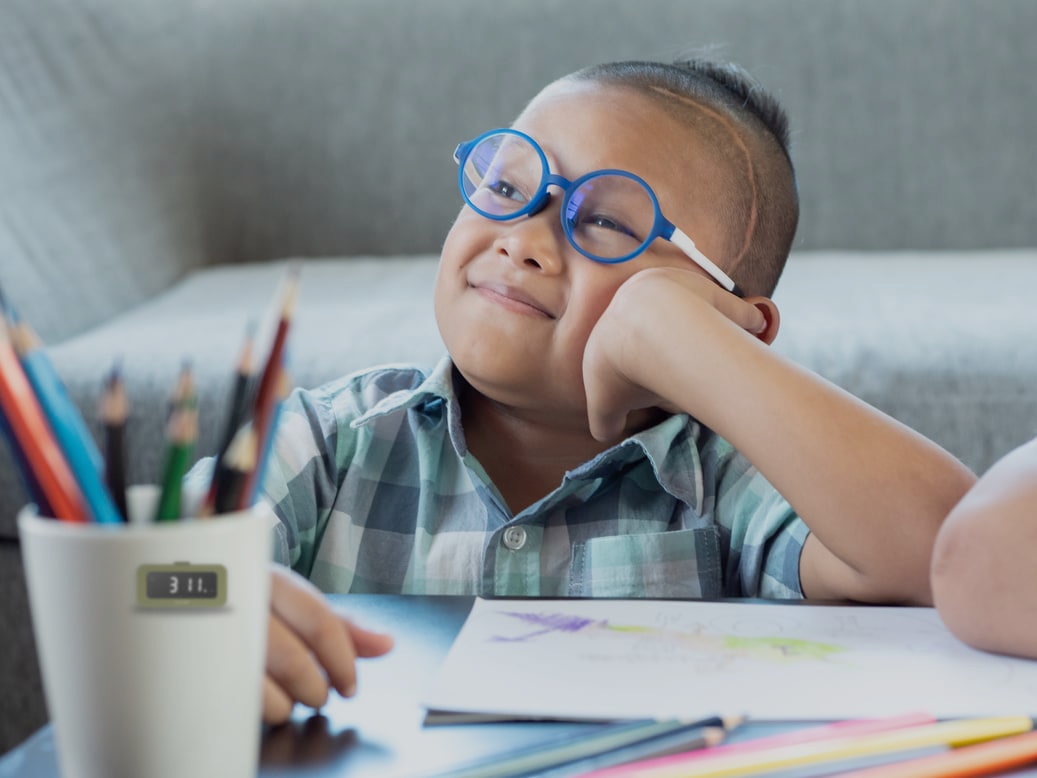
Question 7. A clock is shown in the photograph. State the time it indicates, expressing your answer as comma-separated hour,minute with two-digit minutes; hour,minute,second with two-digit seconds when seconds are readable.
3,11
